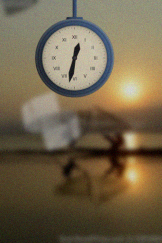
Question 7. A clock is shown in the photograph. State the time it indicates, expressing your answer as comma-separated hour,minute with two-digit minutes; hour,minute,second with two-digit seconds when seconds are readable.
12,32
